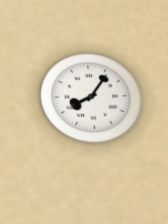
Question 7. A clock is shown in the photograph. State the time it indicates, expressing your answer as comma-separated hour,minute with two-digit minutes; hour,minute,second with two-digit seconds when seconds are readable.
8,06
